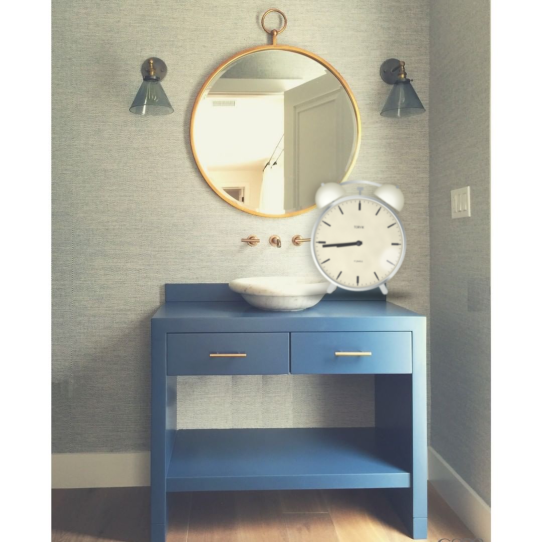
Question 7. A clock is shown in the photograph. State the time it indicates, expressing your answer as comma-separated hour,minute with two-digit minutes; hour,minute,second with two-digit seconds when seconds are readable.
8,44
